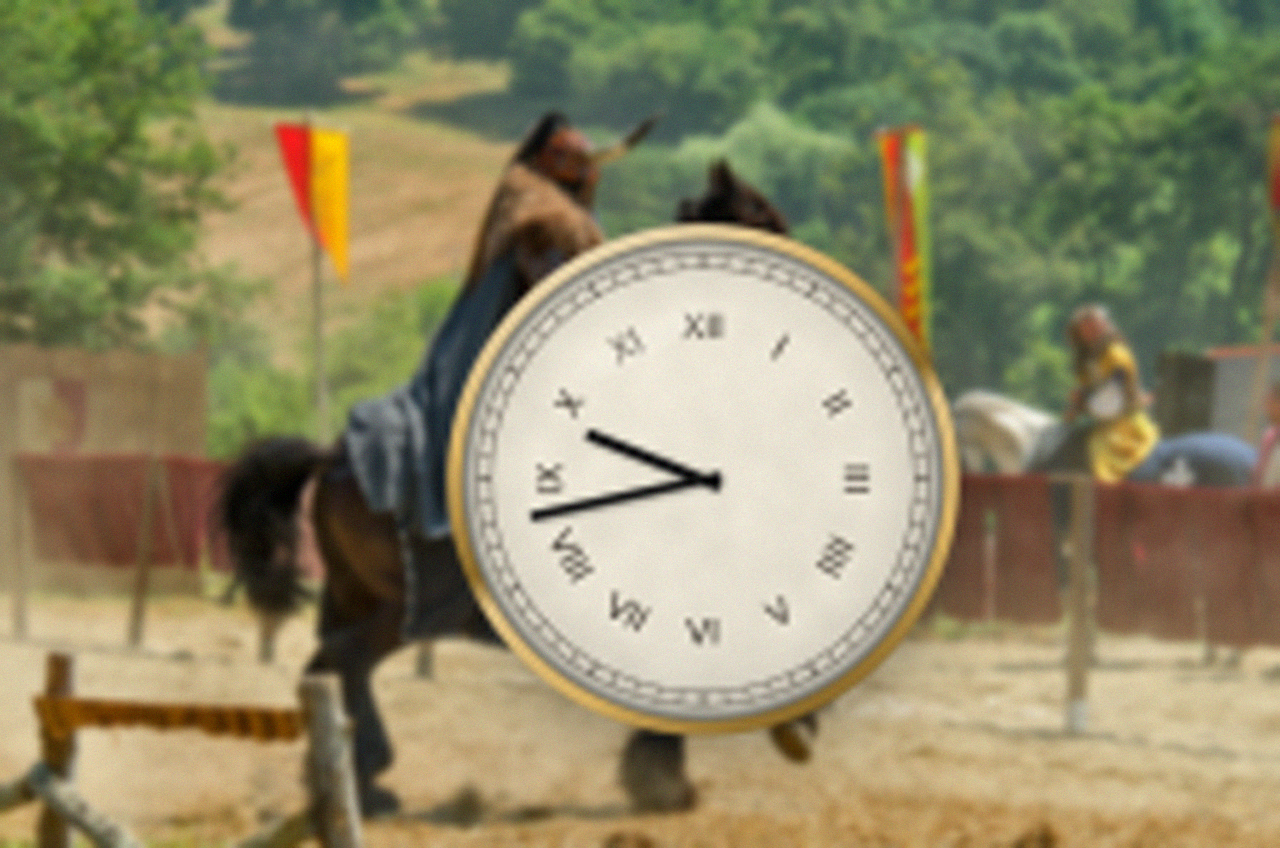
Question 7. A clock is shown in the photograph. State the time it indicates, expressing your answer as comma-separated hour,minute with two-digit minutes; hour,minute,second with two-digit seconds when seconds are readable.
9,43
